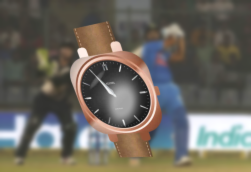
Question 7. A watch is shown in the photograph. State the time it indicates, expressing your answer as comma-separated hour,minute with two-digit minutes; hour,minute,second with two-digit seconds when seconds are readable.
10,55
